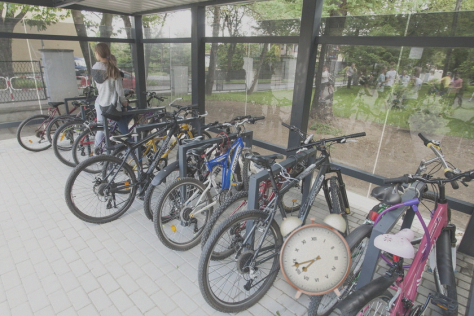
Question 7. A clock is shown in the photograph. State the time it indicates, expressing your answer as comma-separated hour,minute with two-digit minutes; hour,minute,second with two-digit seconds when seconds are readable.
7,43
